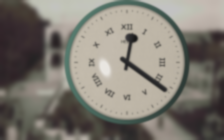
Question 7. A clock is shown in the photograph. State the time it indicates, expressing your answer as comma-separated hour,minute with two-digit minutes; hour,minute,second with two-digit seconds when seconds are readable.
12,21
